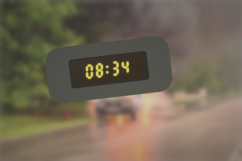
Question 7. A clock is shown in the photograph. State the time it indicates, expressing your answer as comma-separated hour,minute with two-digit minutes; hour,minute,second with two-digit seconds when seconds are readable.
8,34
